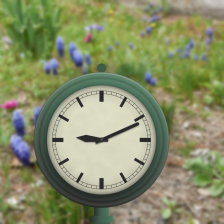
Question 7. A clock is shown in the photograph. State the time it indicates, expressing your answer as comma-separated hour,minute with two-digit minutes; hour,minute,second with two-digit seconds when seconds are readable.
9,11
